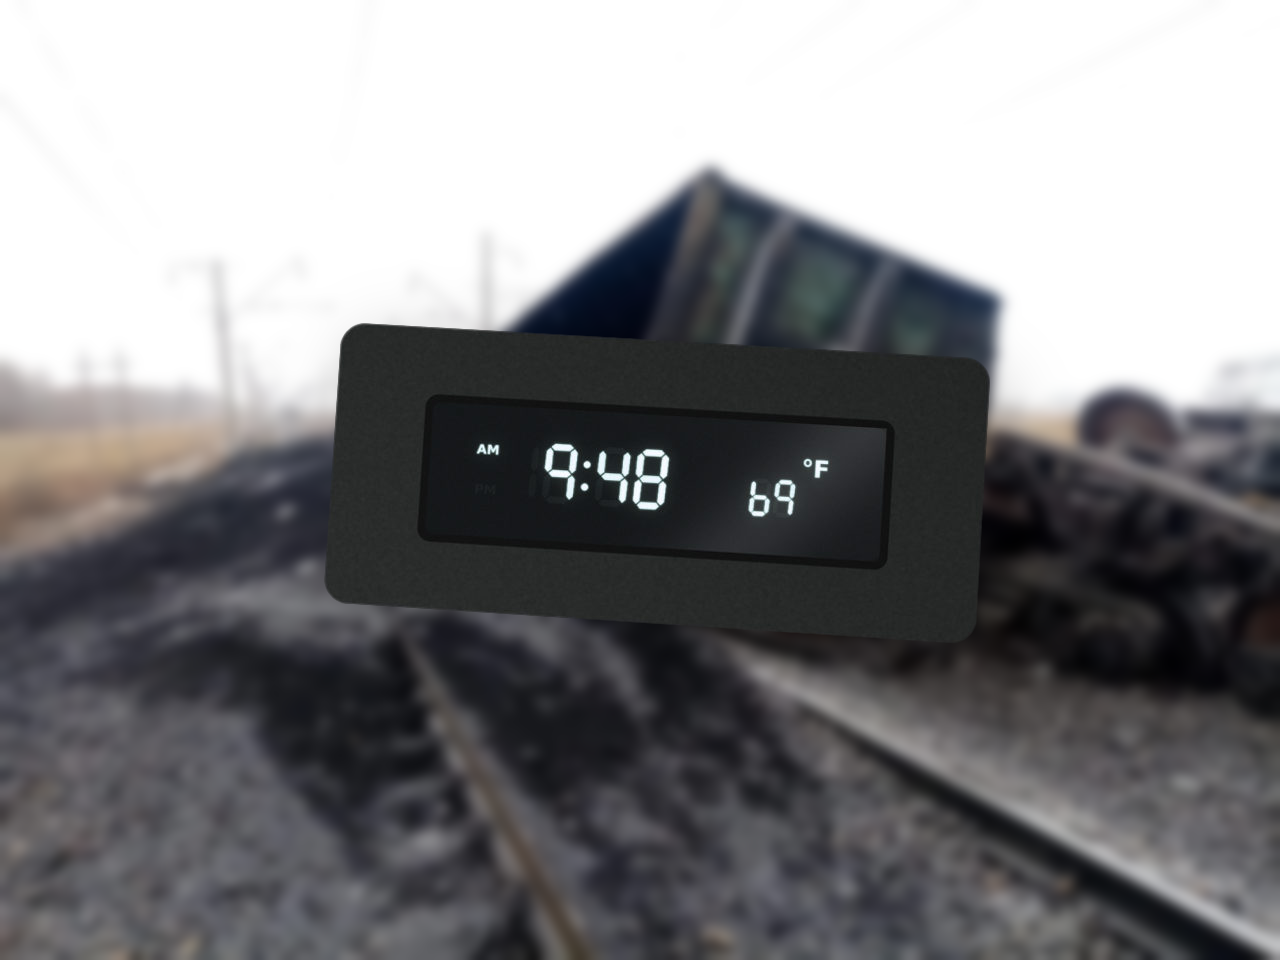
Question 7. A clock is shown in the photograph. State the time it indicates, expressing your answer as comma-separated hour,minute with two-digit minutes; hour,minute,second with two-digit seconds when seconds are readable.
9,48
